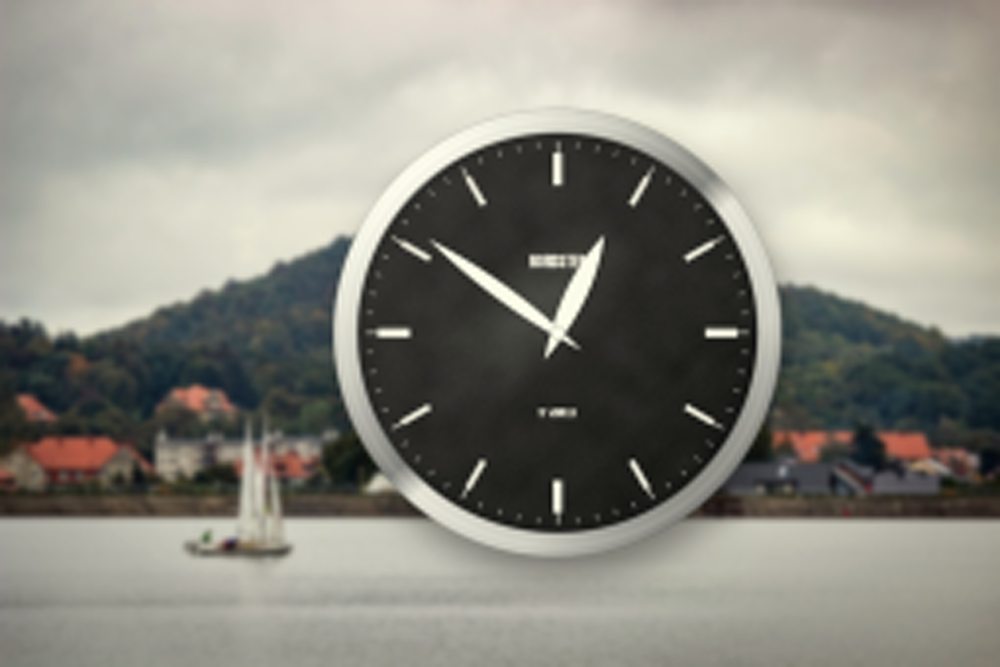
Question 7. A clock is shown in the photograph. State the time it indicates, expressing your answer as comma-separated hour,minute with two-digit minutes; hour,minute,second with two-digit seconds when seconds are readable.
12,51
